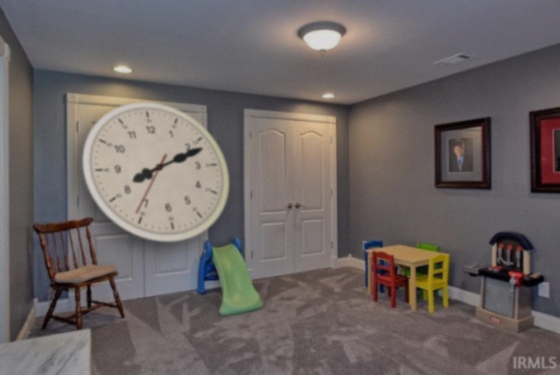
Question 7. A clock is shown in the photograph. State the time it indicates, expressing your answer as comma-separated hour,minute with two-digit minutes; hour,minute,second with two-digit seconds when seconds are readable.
8,11,36
